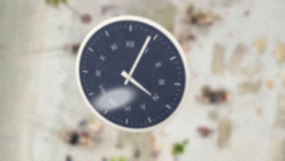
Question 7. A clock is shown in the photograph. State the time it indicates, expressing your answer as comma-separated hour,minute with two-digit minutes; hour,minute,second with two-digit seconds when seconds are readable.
4,04
